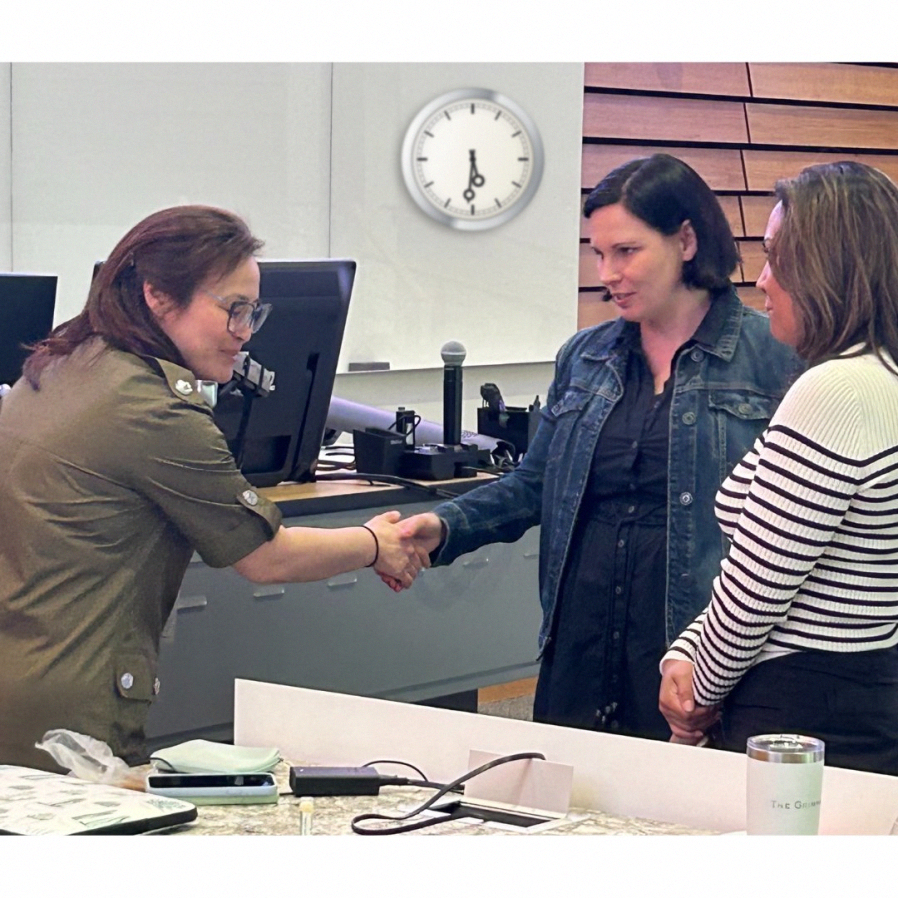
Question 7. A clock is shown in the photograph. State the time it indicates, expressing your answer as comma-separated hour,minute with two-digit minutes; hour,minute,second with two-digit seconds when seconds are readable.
5,31
